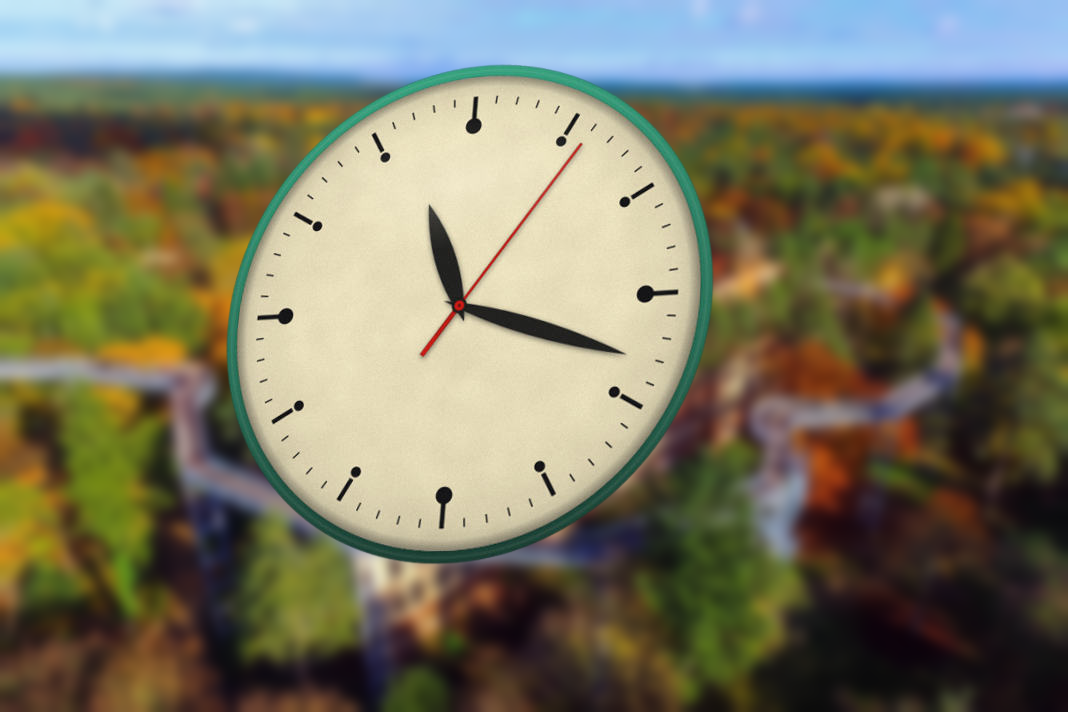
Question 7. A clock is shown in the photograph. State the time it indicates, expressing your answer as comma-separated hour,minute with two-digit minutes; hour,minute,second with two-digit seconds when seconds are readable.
11,18,06
